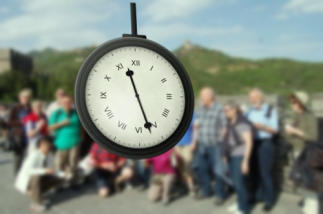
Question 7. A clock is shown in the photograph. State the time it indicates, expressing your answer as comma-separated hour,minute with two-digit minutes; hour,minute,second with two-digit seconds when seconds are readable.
11,27
